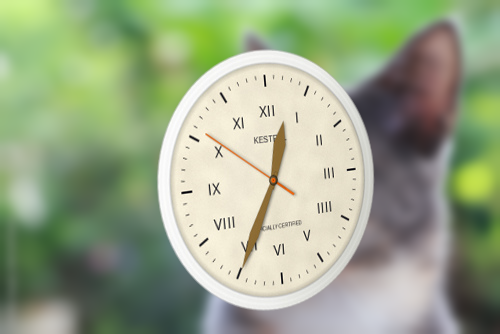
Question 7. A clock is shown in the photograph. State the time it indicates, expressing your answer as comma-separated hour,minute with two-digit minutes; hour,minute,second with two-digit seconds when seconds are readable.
12,34,51
